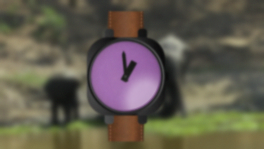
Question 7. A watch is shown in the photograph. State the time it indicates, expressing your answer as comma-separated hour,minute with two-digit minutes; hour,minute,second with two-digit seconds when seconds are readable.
12,59
